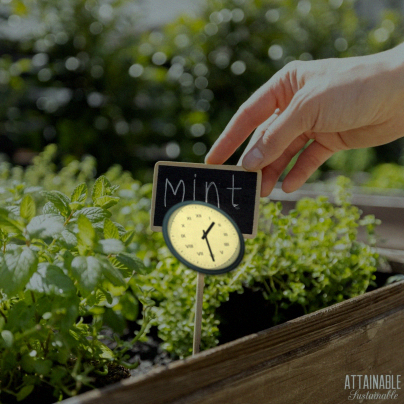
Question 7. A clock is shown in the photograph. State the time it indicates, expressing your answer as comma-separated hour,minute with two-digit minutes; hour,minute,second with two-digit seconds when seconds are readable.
1,30
